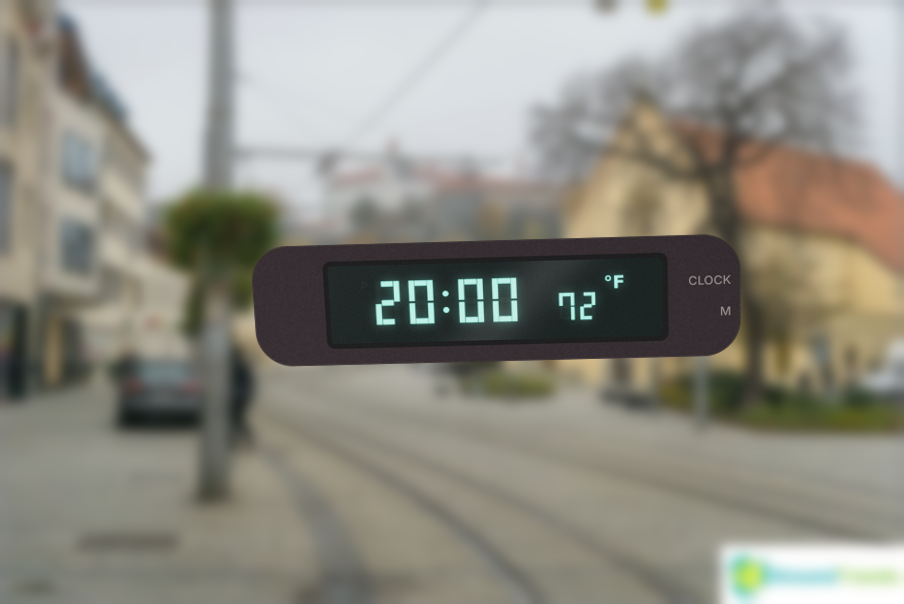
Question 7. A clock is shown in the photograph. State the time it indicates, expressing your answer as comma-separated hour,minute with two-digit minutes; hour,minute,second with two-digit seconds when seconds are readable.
20,00
